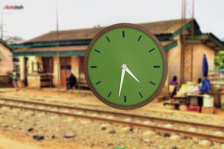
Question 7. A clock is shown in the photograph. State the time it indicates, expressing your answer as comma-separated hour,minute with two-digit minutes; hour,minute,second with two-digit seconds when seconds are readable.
4,32
